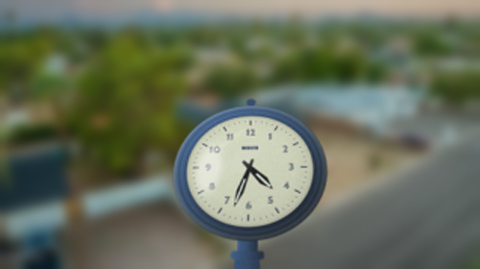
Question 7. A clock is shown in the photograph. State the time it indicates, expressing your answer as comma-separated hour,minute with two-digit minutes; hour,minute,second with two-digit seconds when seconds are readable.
4,33
